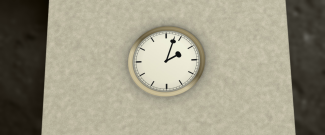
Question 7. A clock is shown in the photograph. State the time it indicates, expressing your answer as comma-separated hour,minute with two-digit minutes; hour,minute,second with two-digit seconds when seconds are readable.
2,03
